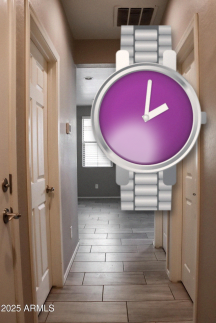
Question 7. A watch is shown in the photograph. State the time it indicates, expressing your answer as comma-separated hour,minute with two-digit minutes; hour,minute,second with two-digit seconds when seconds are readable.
2,01
